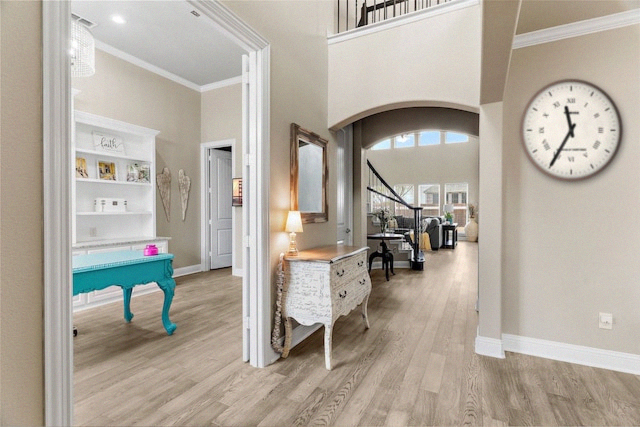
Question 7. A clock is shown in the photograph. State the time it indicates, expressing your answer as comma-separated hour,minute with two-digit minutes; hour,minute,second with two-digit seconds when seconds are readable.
11,35
